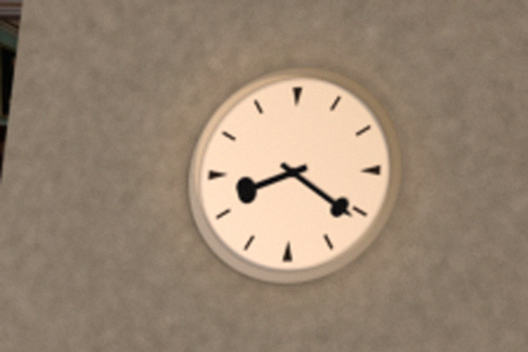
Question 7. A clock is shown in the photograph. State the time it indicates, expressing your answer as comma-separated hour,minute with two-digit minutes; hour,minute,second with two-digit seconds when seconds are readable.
8,21
